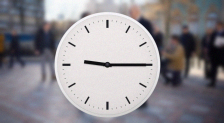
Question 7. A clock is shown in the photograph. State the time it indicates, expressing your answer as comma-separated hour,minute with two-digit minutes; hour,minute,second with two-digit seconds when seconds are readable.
9,15
